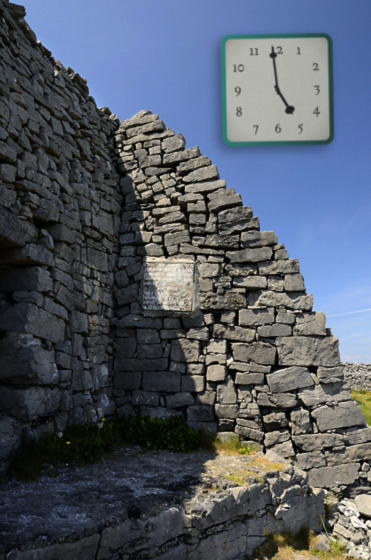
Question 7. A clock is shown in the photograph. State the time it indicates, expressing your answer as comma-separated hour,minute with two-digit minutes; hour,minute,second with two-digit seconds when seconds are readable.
4,59
